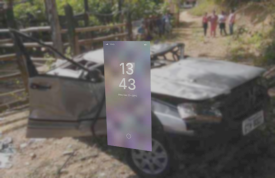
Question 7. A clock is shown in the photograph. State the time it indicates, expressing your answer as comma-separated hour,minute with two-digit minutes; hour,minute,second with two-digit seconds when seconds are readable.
13,43
